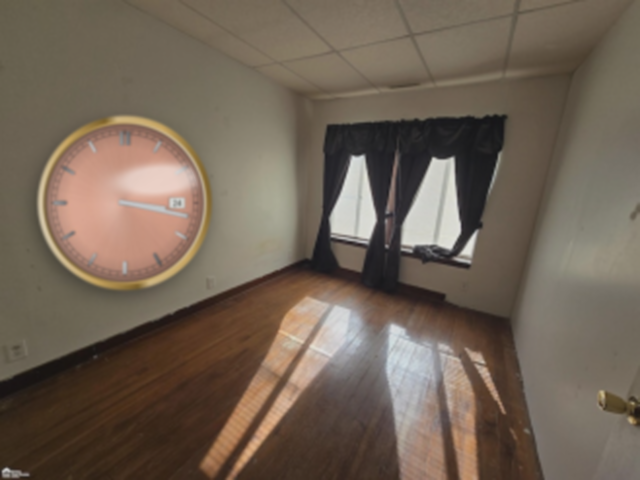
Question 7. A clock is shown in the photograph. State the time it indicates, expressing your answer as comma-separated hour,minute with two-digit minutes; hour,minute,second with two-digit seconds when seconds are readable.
3,17
